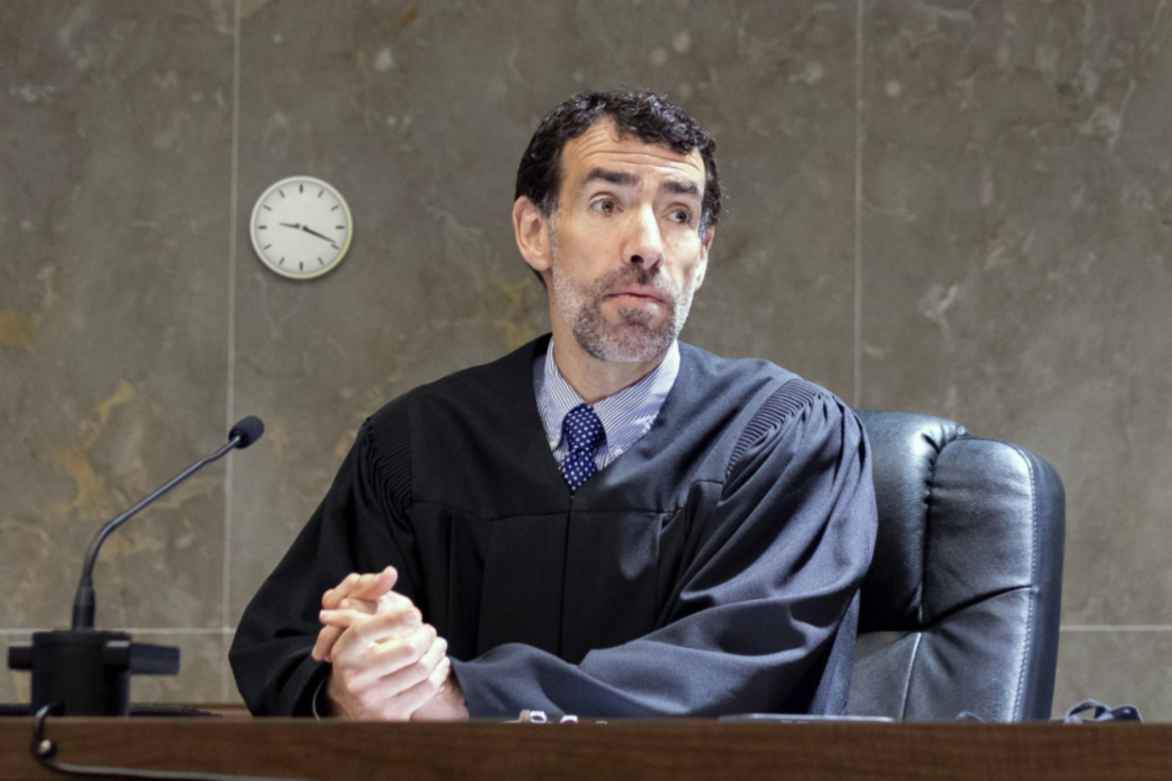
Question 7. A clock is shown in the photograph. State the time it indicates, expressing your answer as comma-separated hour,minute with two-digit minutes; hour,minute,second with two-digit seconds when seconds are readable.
9,19
